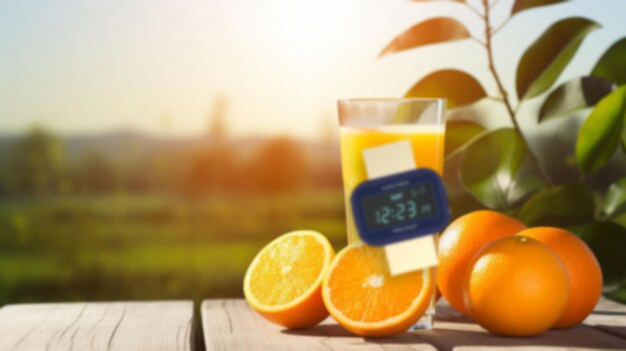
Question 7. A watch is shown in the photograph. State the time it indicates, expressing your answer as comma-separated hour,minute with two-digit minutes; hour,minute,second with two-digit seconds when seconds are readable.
12,23
